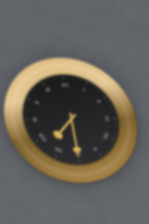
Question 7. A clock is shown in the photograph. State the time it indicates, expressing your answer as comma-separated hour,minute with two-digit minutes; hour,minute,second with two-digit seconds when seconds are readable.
7,30
